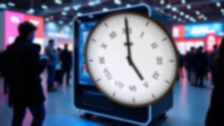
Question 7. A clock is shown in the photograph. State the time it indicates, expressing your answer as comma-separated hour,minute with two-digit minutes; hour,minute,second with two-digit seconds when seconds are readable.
5,00
